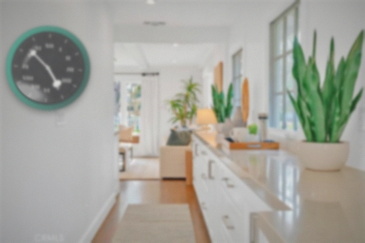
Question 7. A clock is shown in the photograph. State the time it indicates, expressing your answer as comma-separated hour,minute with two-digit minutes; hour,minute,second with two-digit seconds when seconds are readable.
4,52
